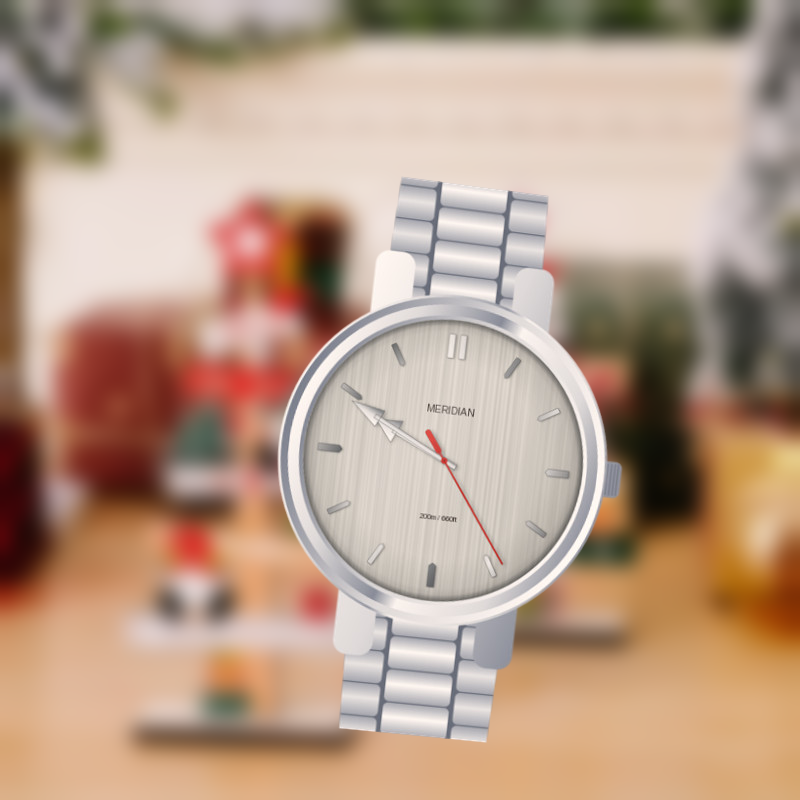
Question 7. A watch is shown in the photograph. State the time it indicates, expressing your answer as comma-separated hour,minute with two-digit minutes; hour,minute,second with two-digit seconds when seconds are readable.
9,49,24
